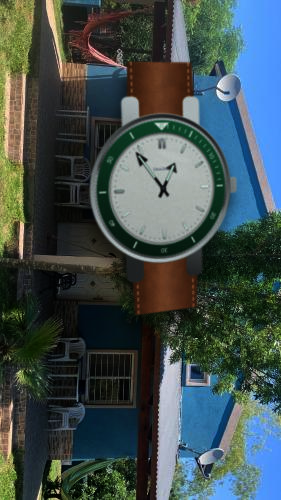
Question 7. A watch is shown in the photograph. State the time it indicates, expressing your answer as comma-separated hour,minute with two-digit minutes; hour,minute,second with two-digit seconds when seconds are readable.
12,54
